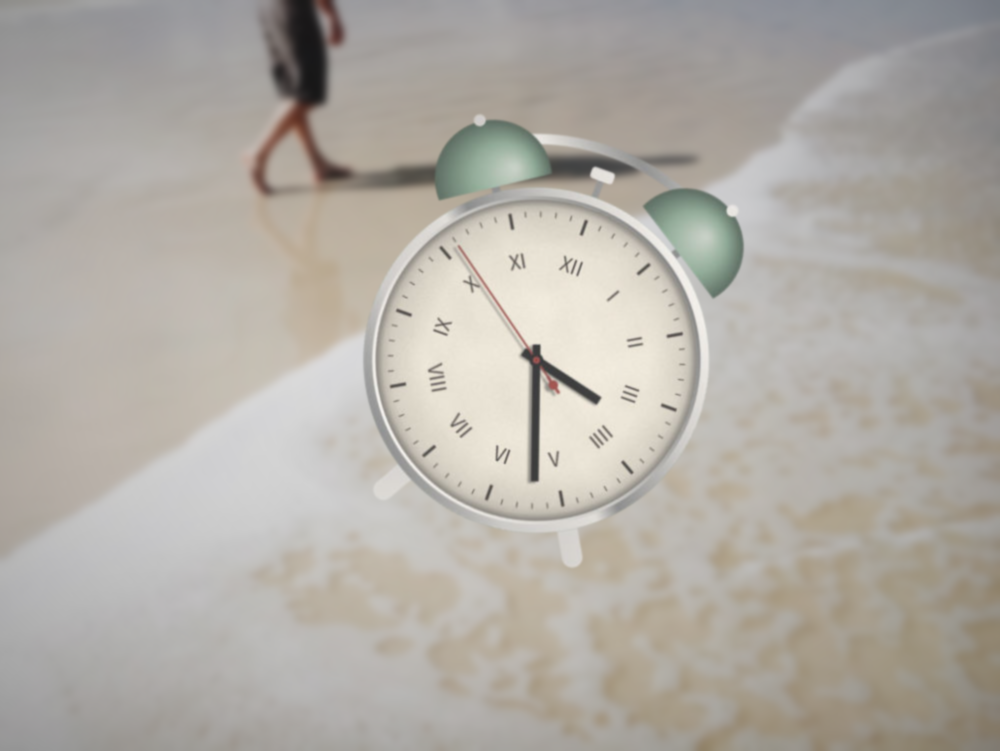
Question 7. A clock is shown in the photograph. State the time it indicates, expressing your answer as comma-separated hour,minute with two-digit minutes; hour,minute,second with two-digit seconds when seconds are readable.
3,26,51
